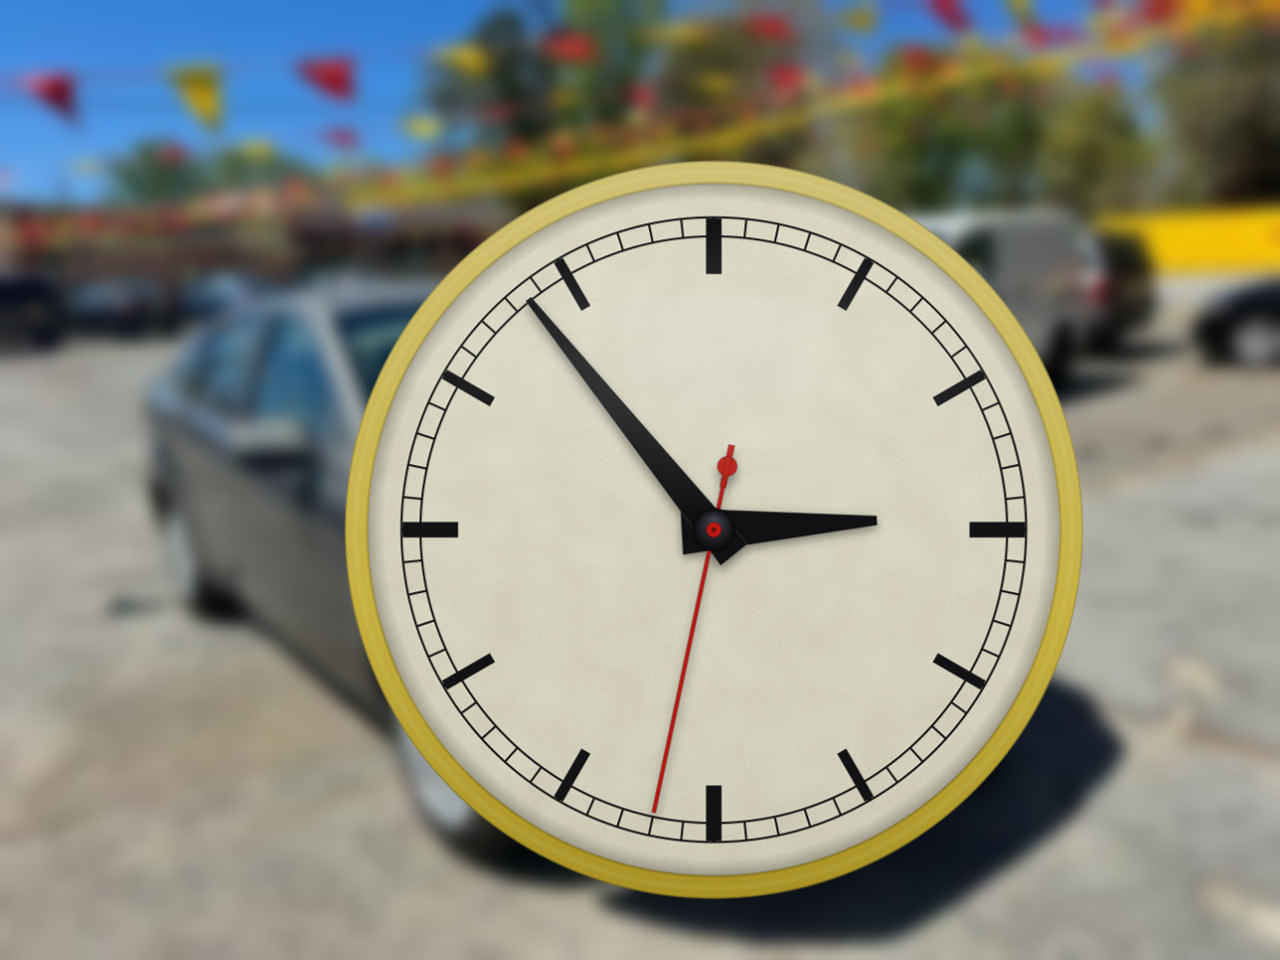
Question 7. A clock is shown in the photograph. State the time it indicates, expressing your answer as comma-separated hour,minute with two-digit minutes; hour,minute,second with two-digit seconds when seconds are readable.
2,53,32
